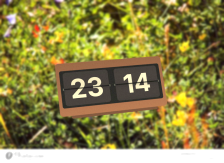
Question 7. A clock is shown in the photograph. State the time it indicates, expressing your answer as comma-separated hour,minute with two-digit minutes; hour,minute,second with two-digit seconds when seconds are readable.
23,14
